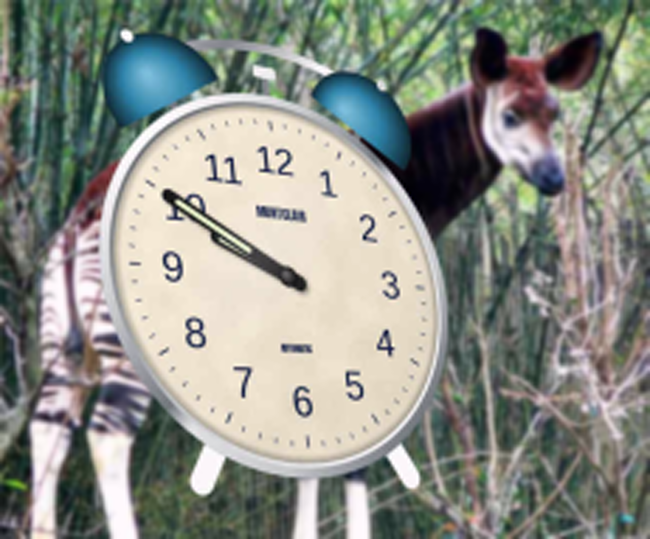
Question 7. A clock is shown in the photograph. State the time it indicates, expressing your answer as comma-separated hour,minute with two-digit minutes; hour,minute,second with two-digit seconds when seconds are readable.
9,50
